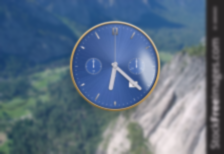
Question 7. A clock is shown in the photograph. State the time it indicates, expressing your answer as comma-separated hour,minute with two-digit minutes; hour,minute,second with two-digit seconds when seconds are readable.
6,22
